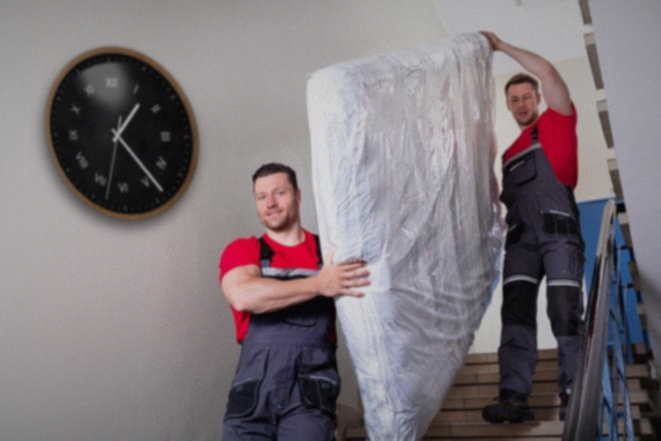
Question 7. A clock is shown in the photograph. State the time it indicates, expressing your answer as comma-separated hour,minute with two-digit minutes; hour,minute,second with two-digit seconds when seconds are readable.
1,23,33
